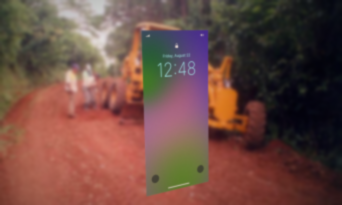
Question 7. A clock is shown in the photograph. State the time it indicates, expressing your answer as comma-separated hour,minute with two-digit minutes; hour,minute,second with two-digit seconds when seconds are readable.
12,48
